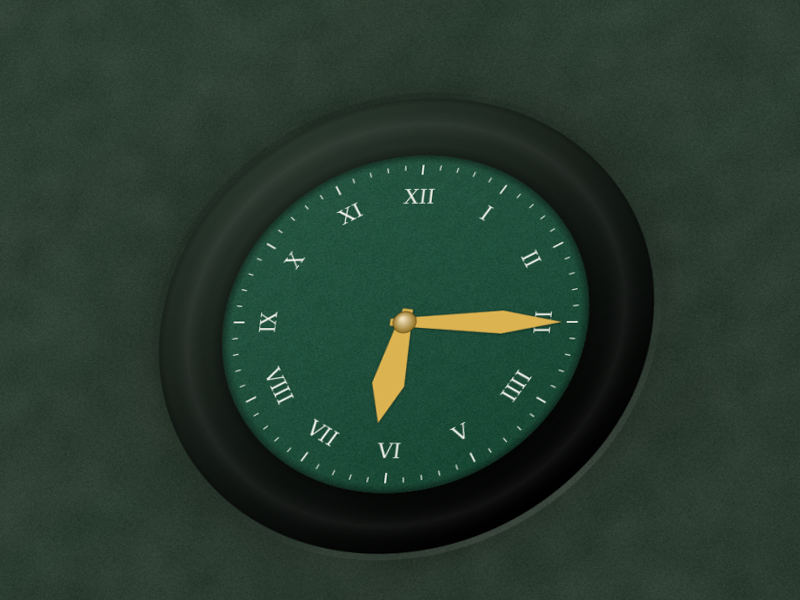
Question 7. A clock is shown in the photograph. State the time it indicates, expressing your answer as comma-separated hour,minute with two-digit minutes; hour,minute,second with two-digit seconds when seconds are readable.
6,15
